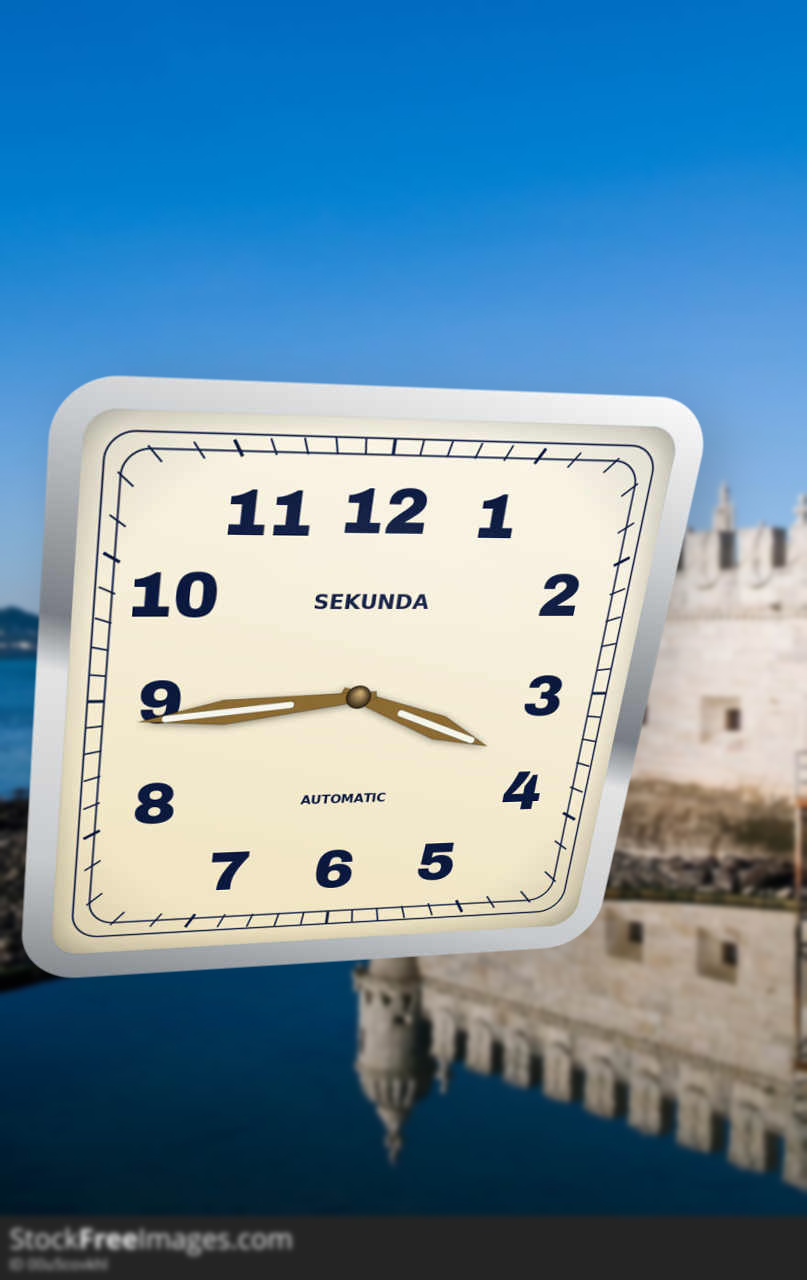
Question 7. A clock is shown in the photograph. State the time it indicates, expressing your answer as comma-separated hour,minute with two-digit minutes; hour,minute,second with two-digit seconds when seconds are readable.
3,44
